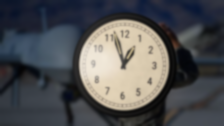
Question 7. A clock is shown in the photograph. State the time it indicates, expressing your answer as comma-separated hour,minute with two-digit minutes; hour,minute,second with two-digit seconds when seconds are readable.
12,57
